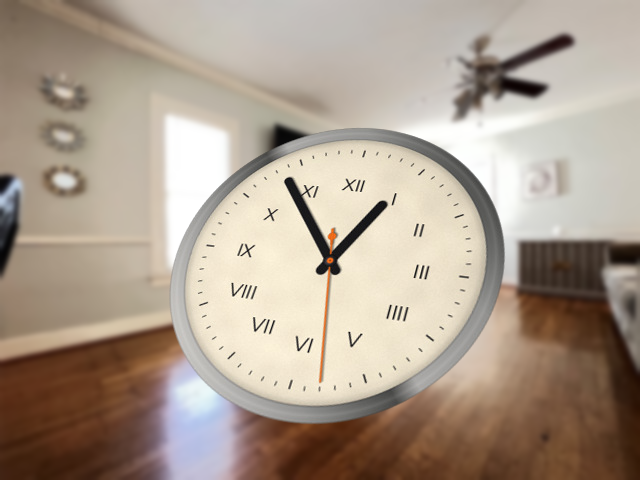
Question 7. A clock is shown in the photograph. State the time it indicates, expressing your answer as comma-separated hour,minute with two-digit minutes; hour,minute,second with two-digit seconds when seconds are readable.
12,53,28
